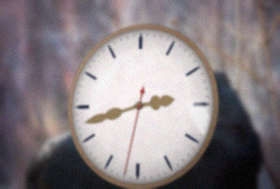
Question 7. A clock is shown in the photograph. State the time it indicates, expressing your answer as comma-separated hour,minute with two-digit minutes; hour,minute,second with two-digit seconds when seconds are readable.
2,42,32
